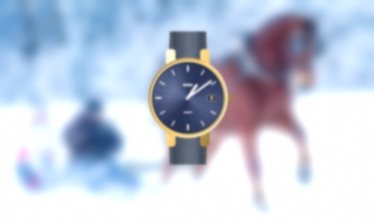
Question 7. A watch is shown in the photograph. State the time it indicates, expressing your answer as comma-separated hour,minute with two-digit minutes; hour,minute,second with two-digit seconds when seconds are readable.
1,09
